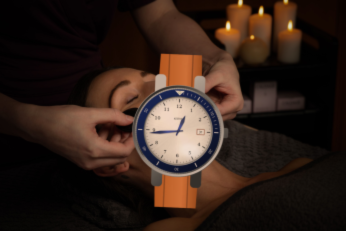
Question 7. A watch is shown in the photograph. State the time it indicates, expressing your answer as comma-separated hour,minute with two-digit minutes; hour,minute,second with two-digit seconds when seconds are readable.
12,44
